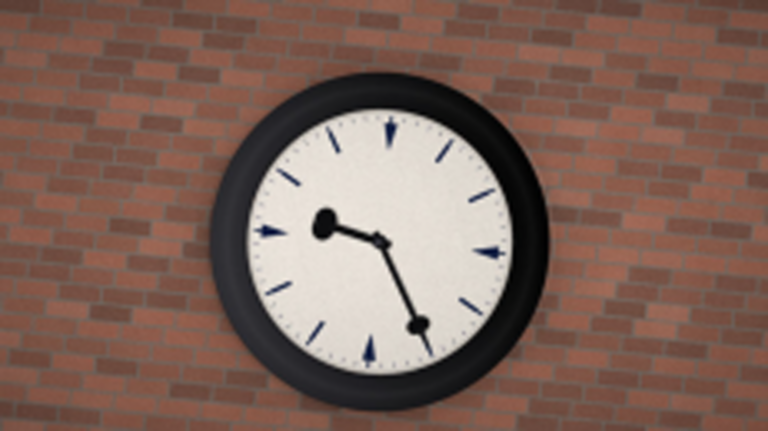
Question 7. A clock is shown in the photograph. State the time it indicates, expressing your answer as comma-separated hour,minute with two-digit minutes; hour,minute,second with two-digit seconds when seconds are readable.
9,25
